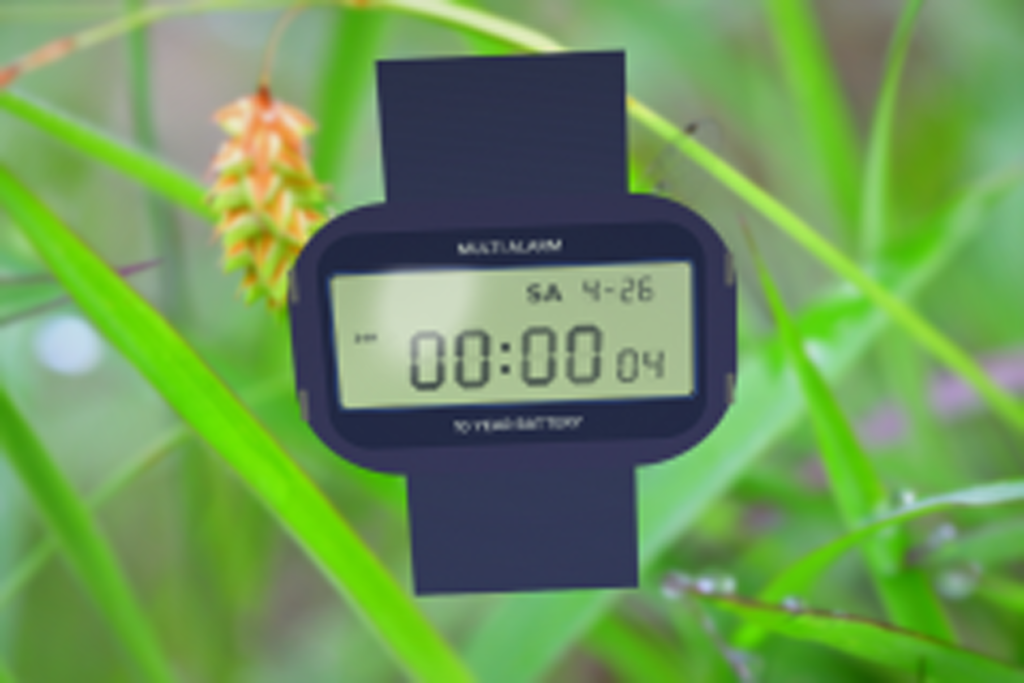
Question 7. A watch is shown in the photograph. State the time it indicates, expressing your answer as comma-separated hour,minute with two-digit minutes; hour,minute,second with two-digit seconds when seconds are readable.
0,00,04
